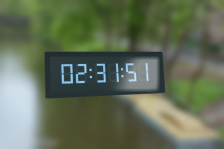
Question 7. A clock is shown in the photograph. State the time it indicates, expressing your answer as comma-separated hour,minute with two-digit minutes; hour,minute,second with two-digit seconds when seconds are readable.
2,31,51
